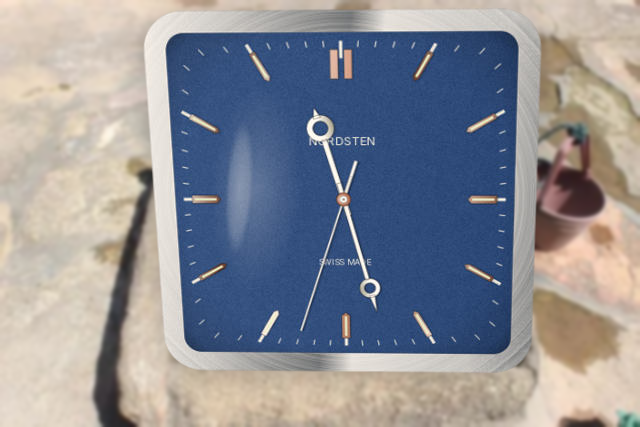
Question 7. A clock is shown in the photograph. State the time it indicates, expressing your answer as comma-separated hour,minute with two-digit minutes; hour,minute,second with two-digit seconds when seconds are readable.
11,27,33
